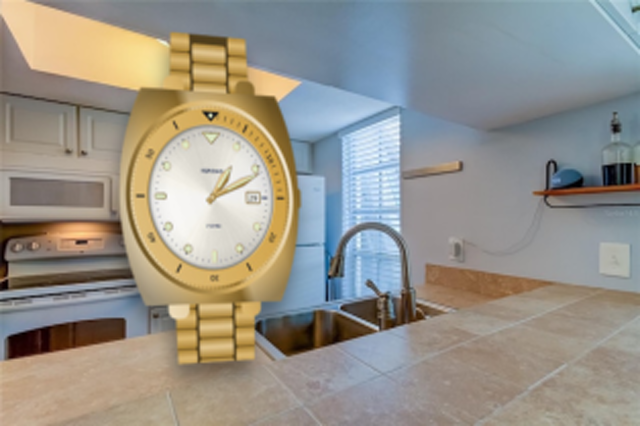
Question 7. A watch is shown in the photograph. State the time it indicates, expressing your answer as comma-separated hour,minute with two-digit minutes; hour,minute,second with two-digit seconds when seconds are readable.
1,11
